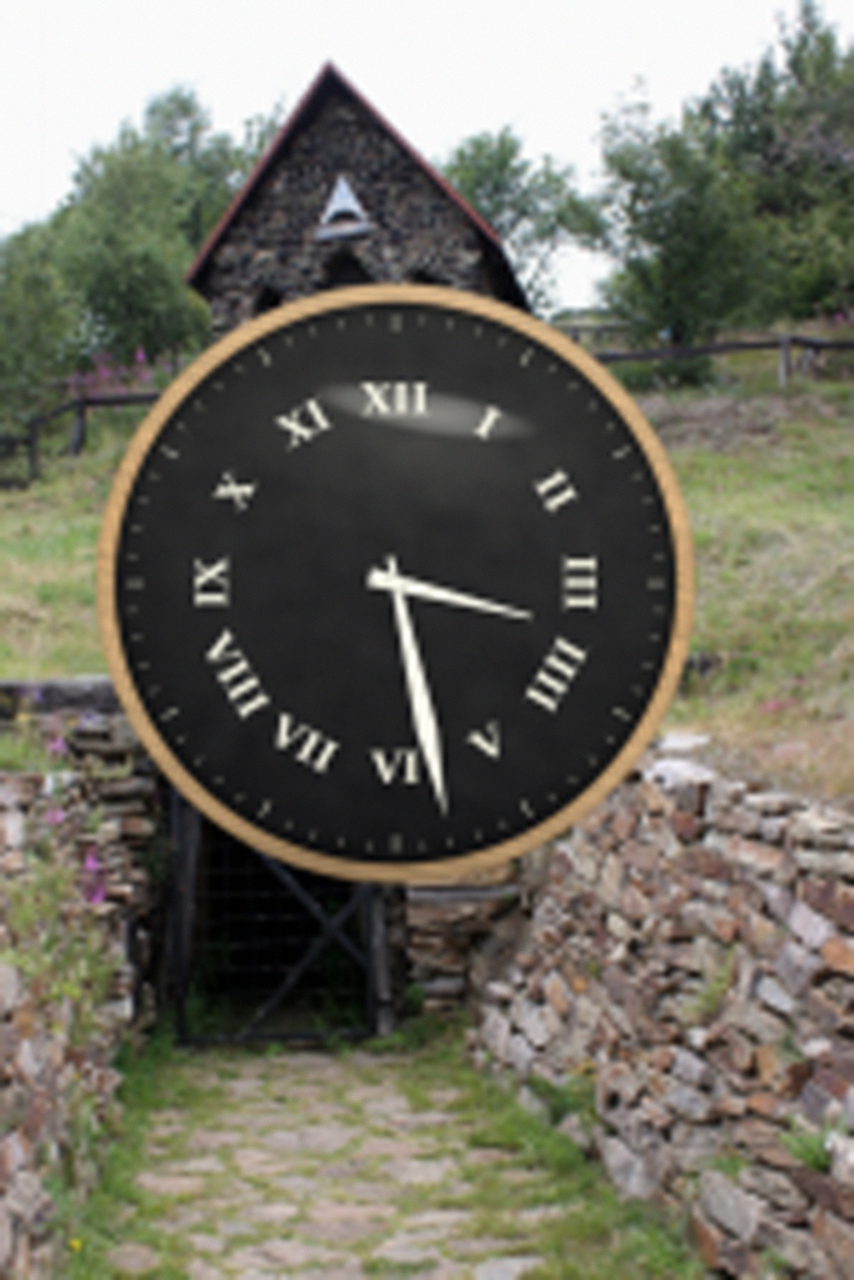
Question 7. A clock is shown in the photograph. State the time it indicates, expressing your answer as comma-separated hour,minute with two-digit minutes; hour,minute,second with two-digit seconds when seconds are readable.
3,28
